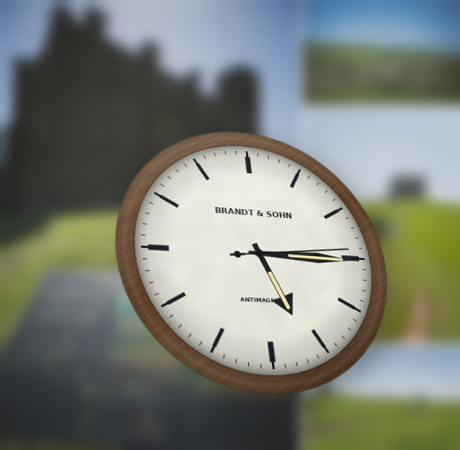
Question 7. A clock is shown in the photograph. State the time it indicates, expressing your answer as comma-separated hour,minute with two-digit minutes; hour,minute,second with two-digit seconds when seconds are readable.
5,15,14
